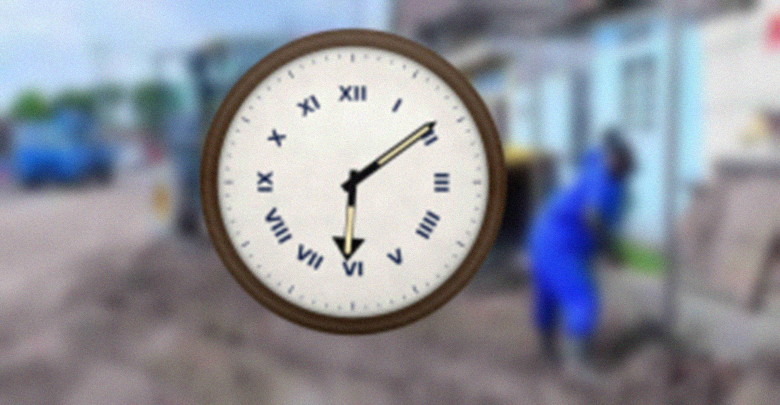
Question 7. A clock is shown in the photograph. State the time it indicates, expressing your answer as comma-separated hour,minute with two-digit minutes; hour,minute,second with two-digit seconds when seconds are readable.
6,09
